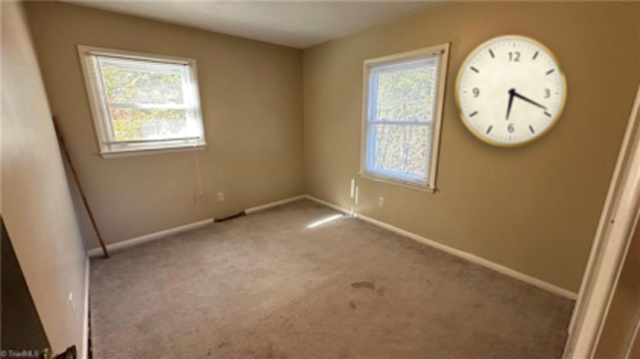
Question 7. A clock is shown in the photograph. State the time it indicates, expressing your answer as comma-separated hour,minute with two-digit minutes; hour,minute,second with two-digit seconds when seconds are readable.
6,19
